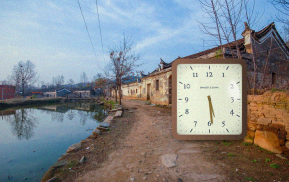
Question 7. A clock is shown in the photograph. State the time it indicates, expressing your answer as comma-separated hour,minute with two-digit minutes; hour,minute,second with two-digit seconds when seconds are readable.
5,29
